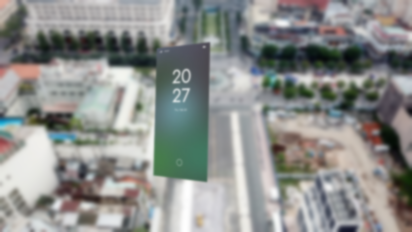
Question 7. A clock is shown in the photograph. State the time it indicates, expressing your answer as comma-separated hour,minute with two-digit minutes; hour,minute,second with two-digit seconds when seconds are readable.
20,27
